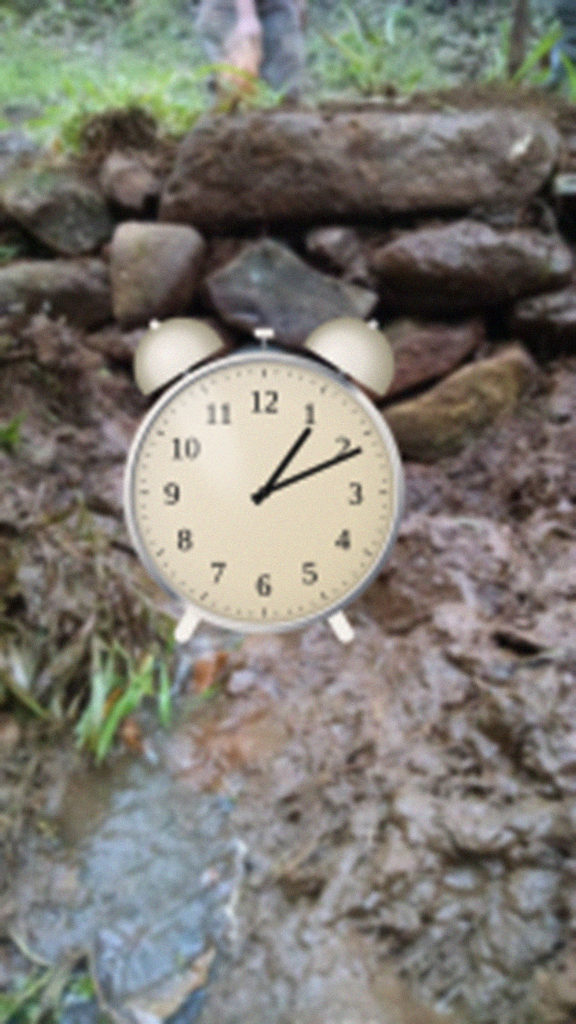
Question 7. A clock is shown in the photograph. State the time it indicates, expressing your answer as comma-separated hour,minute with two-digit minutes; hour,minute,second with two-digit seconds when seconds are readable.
1,11
